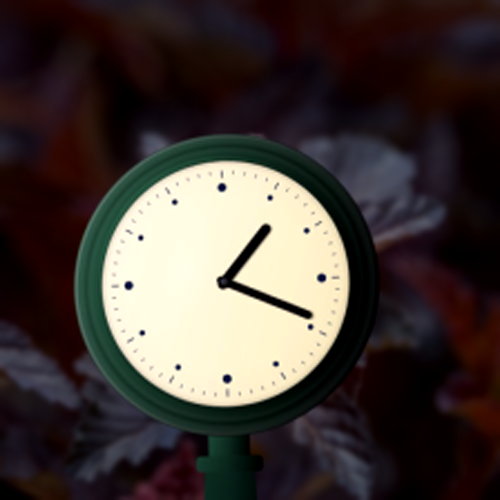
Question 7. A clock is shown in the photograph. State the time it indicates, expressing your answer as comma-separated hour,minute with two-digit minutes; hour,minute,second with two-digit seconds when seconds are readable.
1,19
